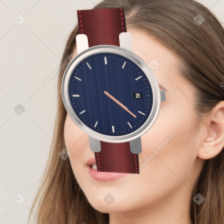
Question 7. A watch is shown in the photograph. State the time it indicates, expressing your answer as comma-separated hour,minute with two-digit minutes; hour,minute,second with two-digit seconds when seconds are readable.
4,22
